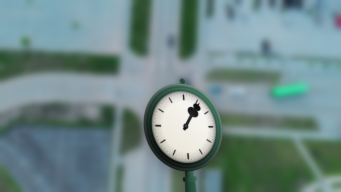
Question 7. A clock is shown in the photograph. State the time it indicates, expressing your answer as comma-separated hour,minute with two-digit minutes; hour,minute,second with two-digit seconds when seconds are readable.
1,06
